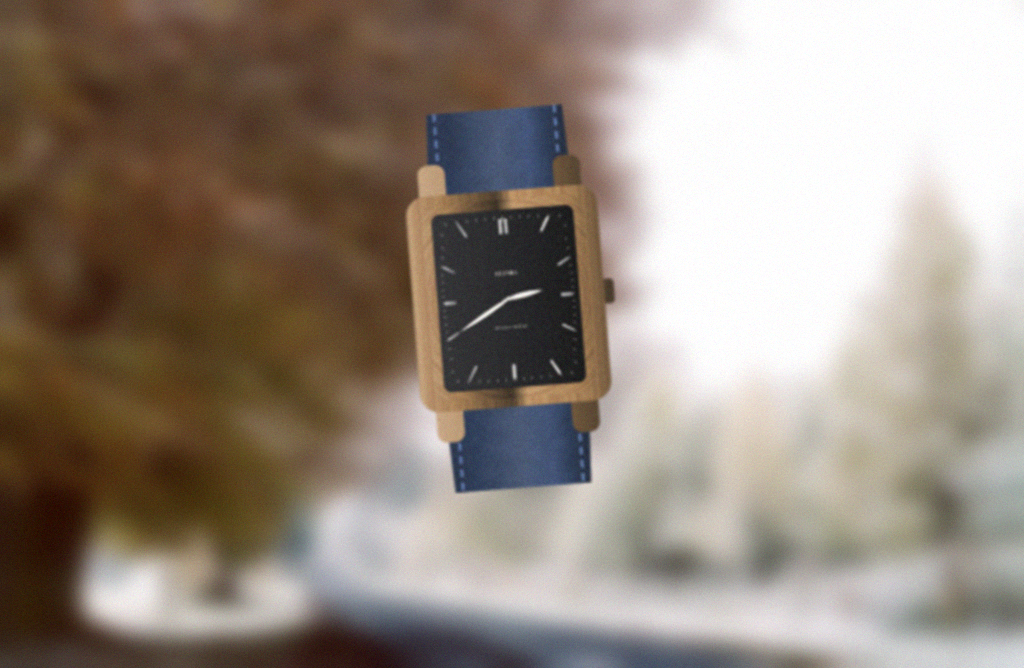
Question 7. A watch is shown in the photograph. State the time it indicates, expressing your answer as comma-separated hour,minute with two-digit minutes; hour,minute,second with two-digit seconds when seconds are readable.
2,40
